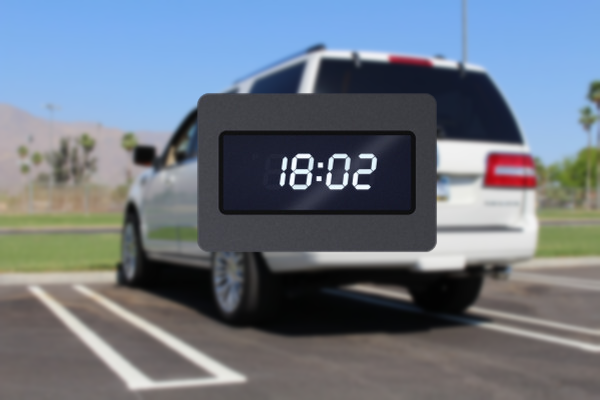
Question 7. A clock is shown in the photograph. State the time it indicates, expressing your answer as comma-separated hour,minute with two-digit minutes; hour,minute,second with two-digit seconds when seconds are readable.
18,02
